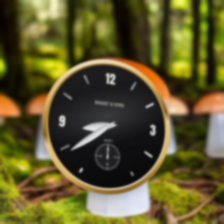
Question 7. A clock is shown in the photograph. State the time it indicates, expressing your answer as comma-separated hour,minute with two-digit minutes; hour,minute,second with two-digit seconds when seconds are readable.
8,39
